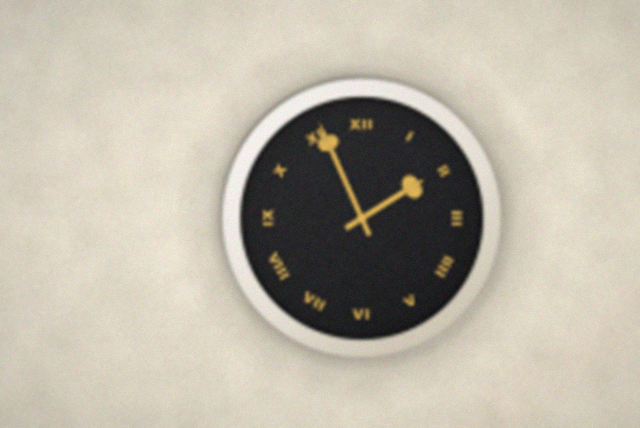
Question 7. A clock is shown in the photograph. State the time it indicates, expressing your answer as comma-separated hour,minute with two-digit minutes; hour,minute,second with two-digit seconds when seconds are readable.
1,56
